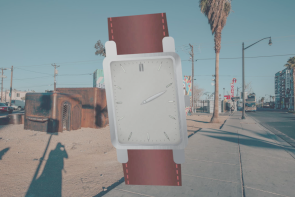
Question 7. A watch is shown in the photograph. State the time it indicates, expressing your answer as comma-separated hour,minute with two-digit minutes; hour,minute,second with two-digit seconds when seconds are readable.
2,11
